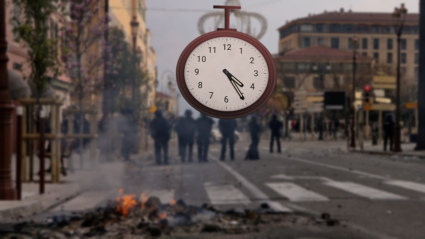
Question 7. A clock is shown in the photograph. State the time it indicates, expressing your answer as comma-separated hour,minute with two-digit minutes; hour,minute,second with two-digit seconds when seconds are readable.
4,25
